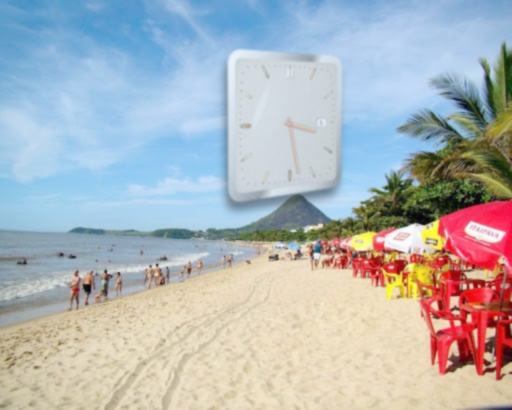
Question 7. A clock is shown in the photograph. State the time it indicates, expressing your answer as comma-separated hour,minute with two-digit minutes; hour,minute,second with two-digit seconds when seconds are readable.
3,28
